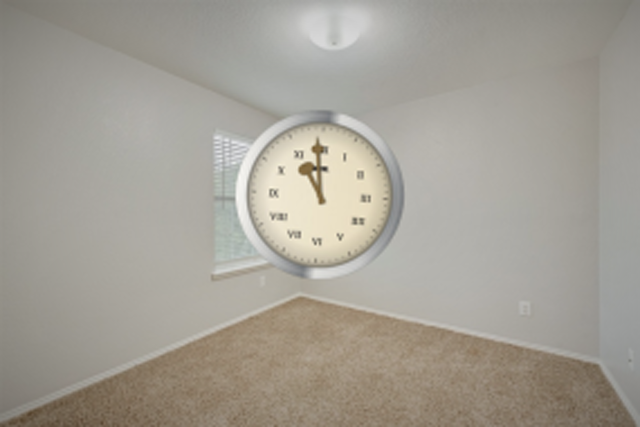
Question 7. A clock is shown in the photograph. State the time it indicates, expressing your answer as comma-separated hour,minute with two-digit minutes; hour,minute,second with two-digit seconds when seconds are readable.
10,59
